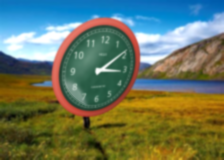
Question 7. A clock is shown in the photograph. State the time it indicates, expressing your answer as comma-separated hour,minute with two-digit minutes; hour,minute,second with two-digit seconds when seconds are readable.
3,09
